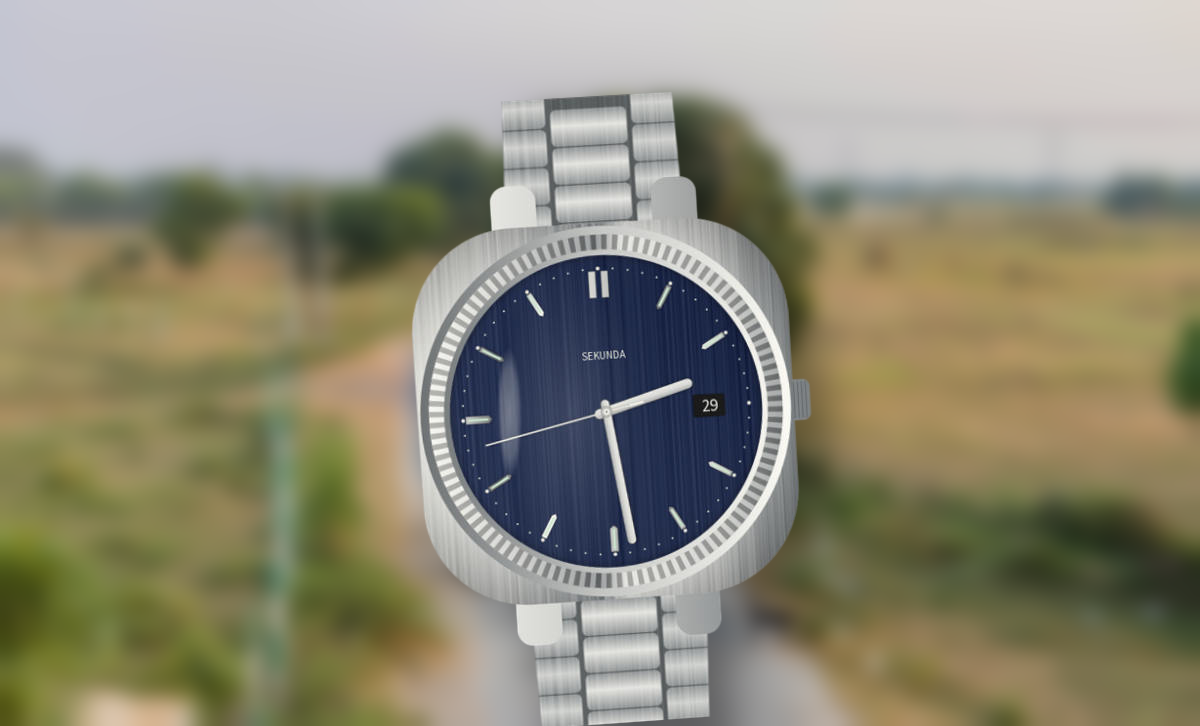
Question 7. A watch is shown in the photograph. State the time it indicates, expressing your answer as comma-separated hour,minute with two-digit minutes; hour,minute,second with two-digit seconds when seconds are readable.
2,28,43
